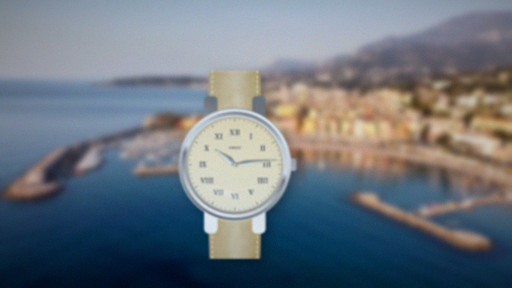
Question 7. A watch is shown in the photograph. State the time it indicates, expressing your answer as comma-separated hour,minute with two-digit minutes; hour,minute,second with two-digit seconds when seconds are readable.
10,14
